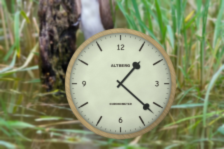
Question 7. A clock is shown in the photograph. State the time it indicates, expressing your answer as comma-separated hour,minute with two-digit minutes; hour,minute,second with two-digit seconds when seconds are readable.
1,22
